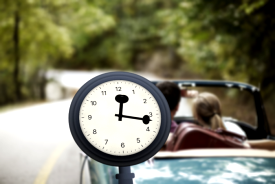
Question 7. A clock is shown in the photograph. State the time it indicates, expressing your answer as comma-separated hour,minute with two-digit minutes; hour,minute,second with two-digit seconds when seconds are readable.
12,17
